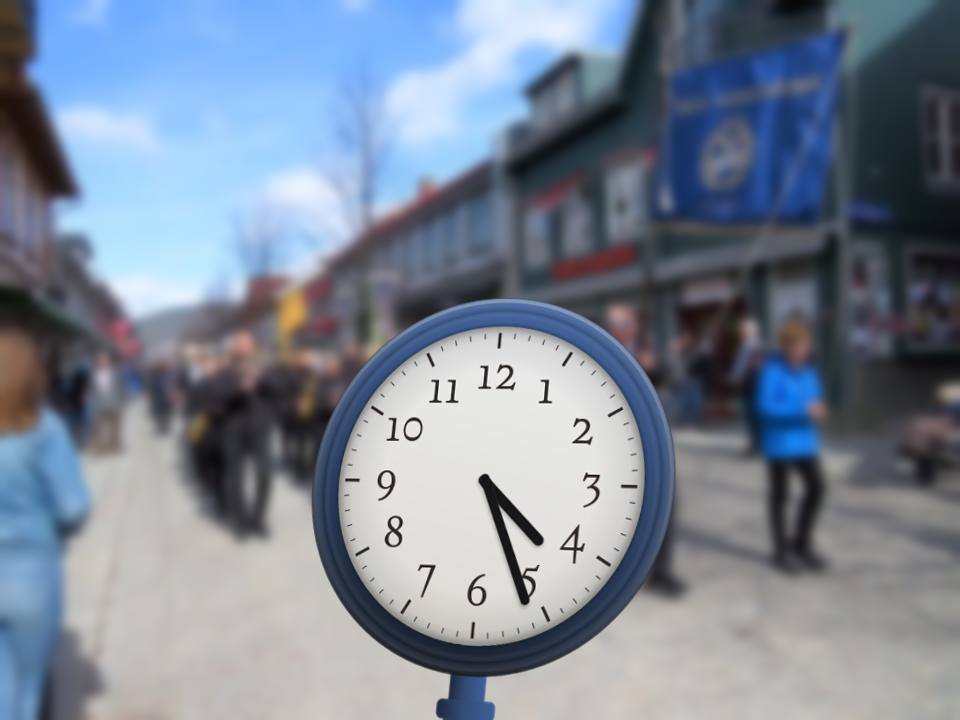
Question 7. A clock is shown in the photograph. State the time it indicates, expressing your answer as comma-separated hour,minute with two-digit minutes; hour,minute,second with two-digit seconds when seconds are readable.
4,26
